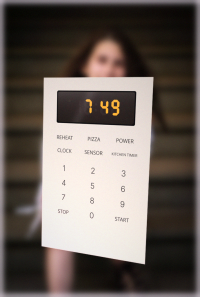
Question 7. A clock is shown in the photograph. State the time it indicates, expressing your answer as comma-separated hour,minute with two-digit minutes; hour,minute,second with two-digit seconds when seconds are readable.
7,49
